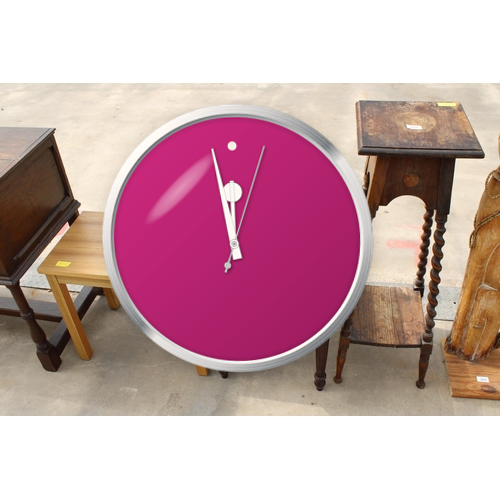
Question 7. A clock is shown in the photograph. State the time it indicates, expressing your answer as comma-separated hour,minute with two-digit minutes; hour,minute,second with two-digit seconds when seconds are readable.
11,58,03
